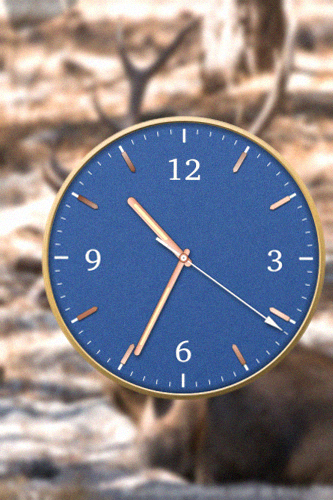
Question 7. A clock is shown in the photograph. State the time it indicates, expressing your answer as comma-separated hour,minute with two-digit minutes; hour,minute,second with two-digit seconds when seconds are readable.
10,34,21
